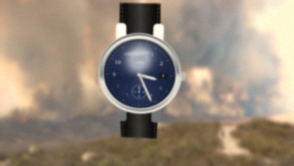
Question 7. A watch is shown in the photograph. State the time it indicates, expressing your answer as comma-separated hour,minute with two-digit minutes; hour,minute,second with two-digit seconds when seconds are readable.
3,26
